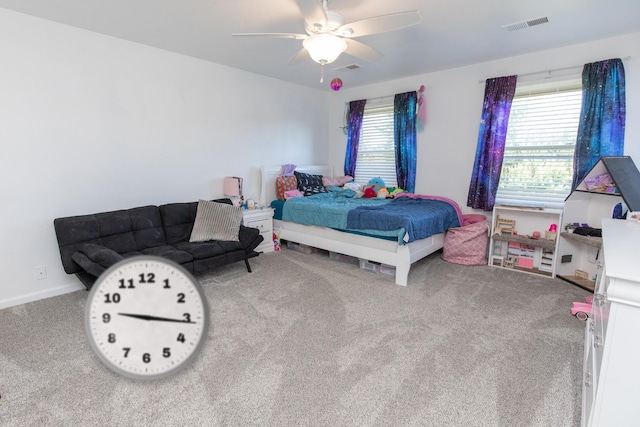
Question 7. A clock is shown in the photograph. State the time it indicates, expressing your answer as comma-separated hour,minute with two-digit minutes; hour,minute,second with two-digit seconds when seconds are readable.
9,16
